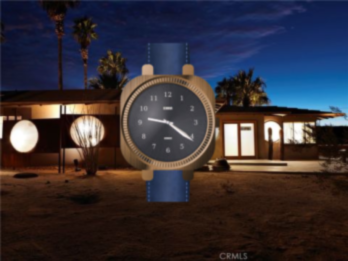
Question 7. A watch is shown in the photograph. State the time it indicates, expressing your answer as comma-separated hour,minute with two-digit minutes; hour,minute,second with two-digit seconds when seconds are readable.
9,21
